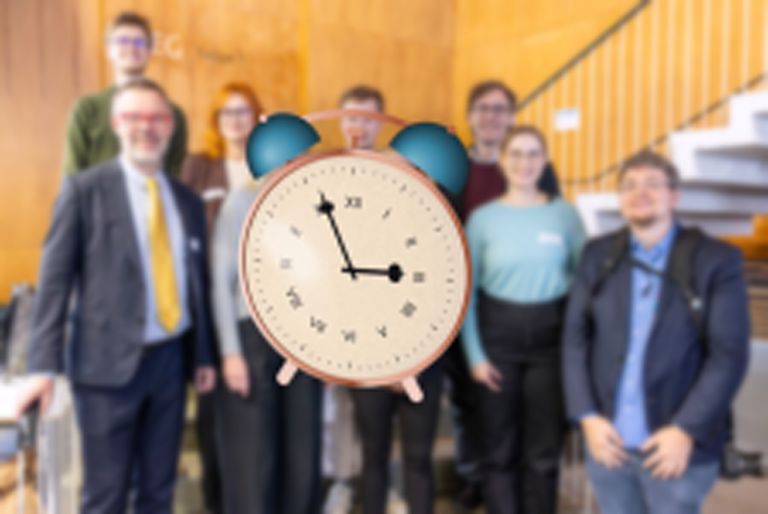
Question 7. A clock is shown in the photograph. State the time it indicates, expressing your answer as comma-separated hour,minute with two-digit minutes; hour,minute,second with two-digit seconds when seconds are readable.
2,56
